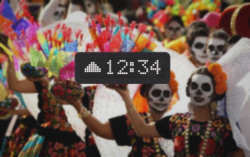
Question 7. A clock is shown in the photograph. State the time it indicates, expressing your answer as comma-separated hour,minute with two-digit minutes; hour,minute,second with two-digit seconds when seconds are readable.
12,34
